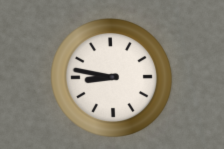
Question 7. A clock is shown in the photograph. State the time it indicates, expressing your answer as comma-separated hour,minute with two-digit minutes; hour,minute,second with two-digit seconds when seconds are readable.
8,47
